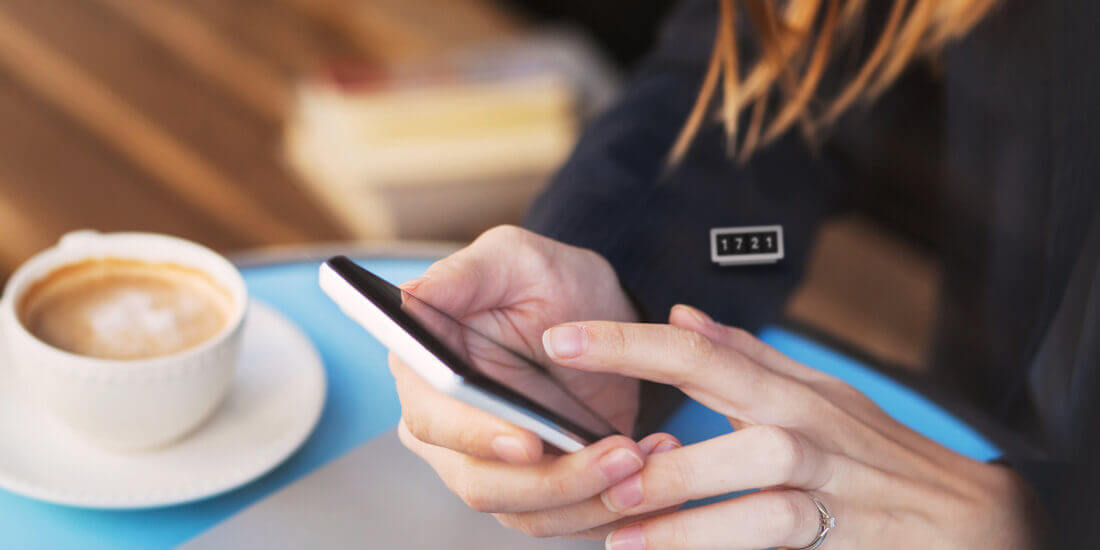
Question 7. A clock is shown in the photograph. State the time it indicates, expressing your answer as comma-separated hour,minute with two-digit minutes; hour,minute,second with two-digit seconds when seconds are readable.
17,21
